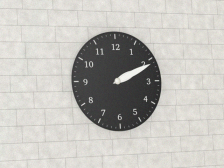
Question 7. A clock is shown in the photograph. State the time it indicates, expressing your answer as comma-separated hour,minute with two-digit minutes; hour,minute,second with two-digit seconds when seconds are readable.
2,11
